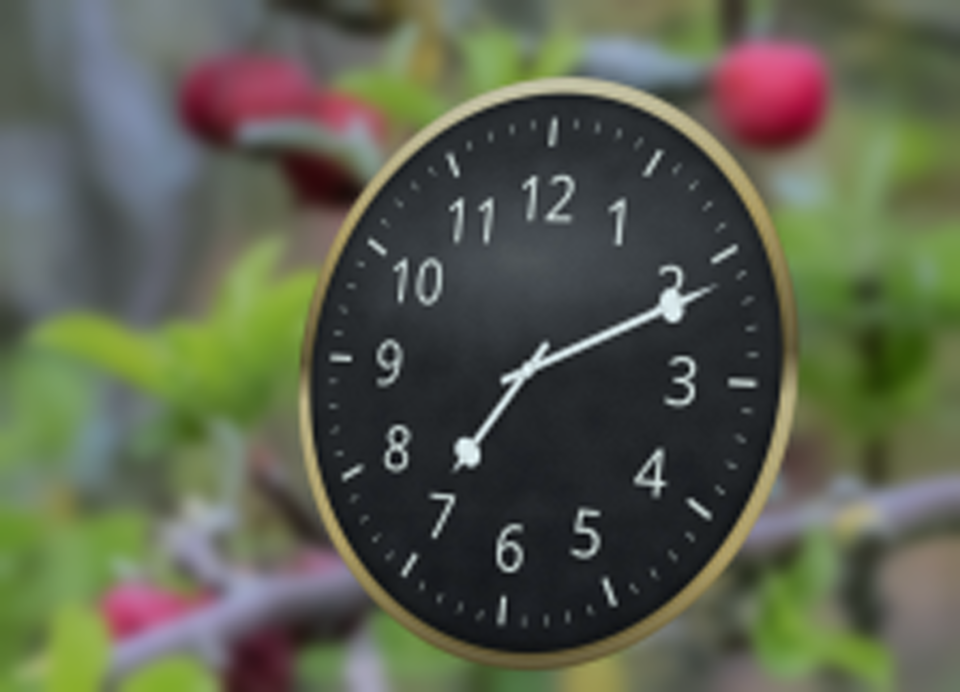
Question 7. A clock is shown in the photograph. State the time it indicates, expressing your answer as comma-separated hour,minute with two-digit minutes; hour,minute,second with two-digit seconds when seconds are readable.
7,11
